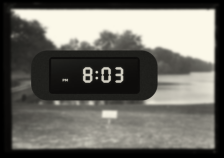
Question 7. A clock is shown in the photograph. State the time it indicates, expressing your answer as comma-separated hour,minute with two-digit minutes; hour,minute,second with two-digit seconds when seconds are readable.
8,03
